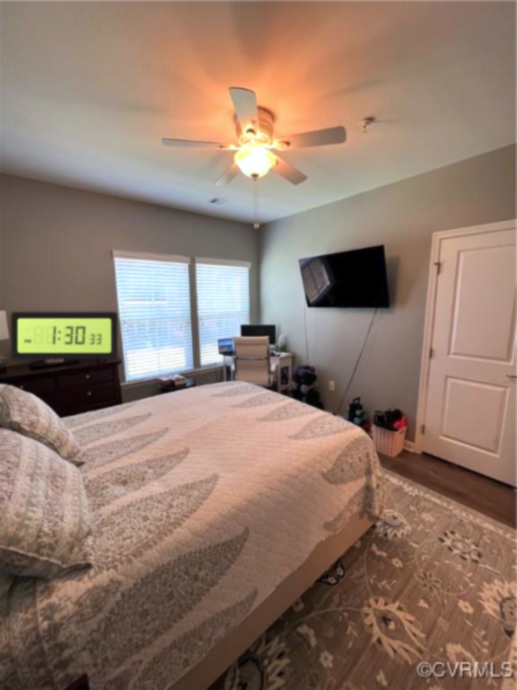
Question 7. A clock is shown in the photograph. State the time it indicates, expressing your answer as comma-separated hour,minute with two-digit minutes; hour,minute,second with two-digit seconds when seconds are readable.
1,30
